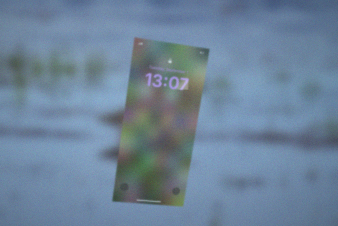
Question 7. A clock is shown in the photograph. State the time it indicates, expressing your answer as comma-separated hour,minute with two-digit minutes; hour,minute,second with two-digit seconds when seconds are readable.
13,07
